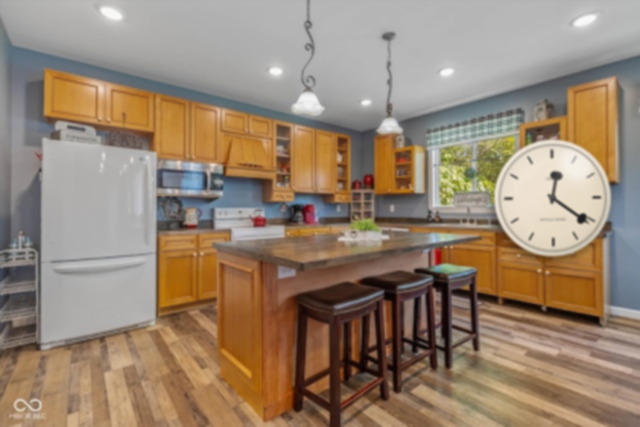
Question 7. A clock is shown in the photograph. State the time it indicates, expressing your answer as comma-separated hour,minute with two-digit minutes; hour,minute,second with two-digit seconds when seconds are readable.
12,21
